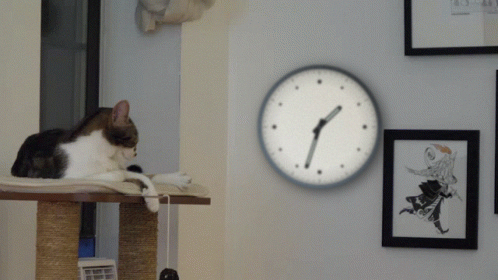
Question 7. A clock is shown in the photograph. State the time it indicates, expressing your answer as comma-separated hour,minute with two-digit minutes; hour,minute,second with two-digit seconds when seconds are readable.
1,33
